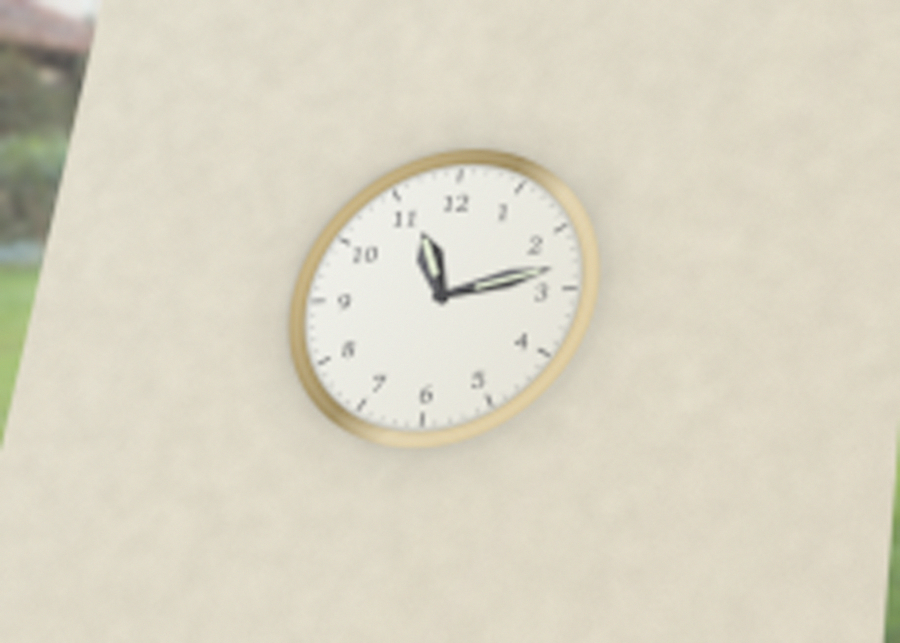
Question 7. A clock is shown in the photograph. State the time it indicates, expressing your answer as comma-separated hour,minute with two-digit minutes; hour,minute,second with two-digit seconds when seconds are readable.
11,13
